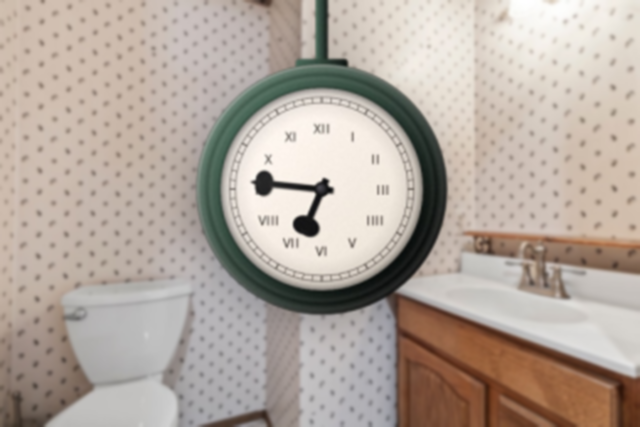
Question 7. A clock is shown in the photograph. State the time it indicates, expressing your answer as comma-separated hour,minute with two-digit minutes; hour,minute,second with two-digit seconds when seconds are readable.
6,46
